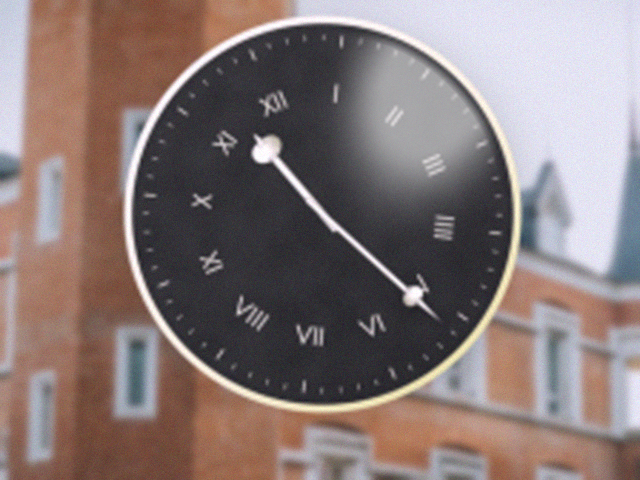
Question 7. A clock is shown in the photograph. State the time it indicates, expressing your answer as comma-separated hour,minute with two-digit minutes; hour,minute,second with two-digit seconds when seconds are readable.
11,26
